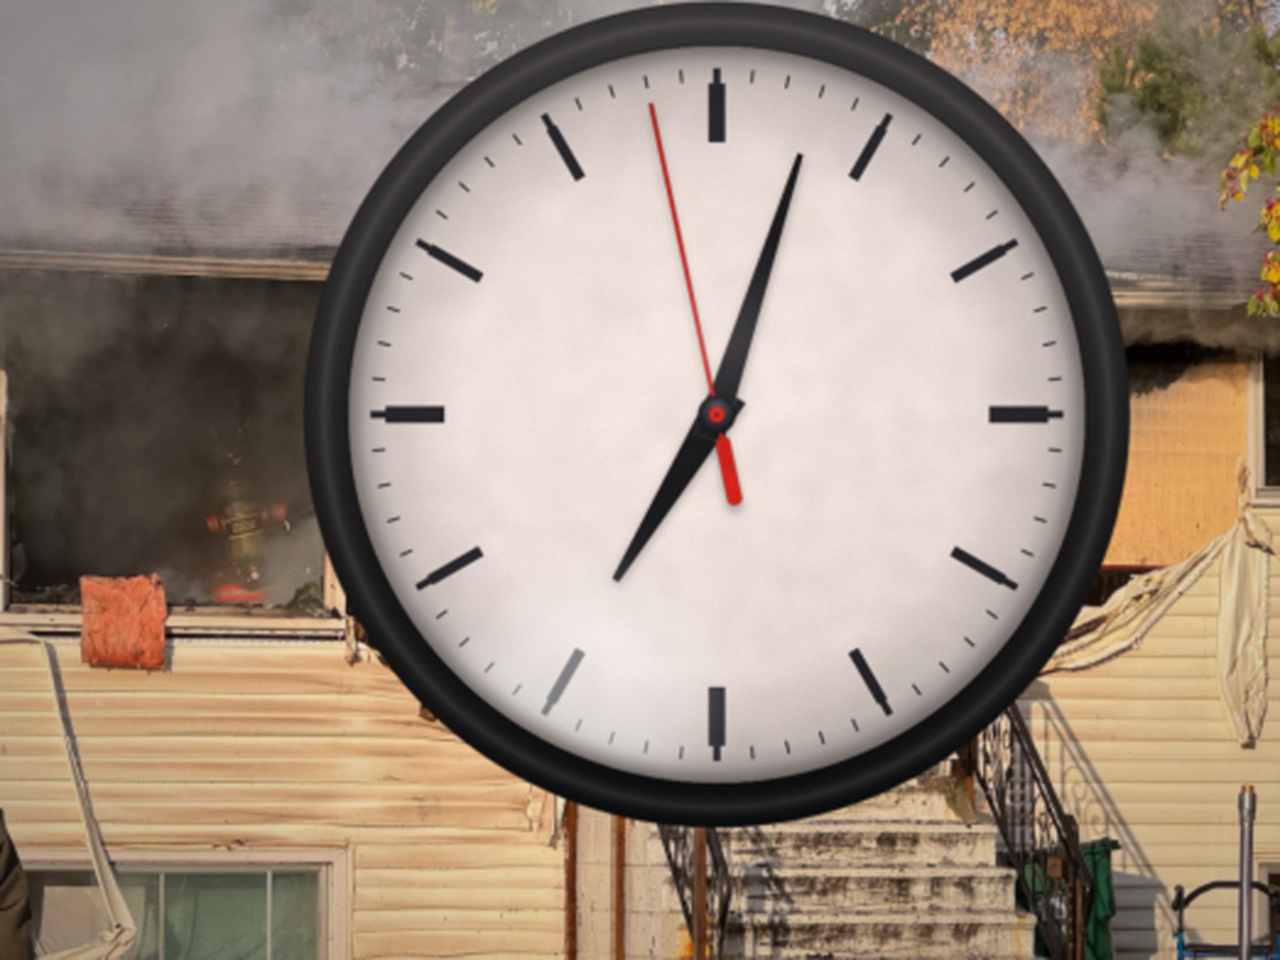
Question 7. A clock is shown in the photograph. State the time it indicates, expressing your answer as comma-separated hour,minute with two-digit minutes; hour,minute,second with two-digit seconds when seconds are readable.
7,02,58
